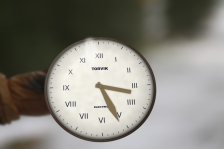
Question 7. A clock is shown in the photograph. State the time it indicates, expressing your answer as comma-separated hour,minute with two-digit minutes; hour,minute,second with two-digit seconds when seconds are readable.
3,26
